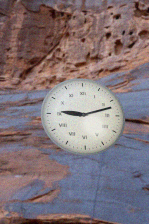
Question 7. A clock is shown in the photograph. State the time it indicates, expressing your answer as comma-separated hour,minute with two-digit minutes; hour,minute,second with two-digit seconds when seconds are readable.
9,12
